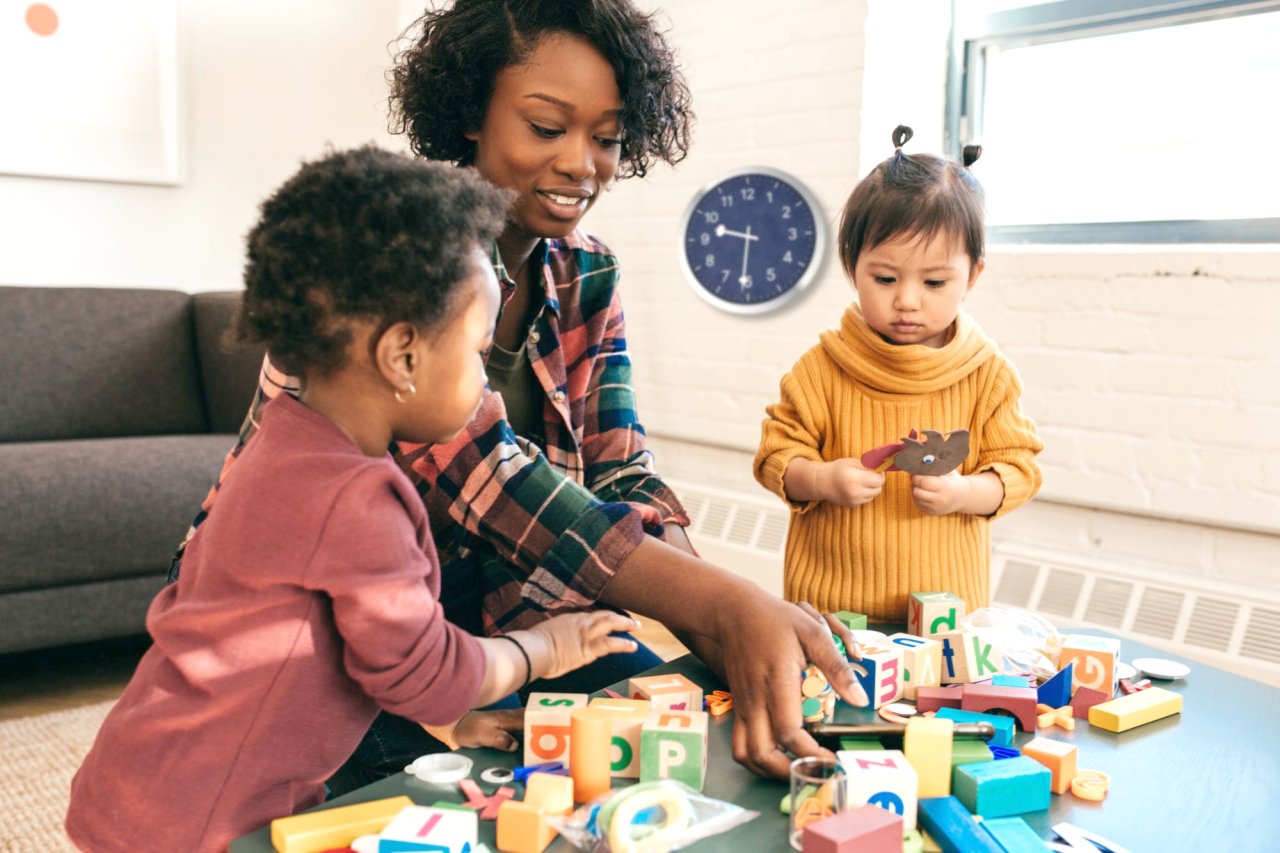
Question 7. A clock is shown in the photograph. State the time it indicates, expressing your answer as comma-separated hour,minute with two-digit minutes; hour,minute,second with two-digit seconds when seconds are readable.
9,31
